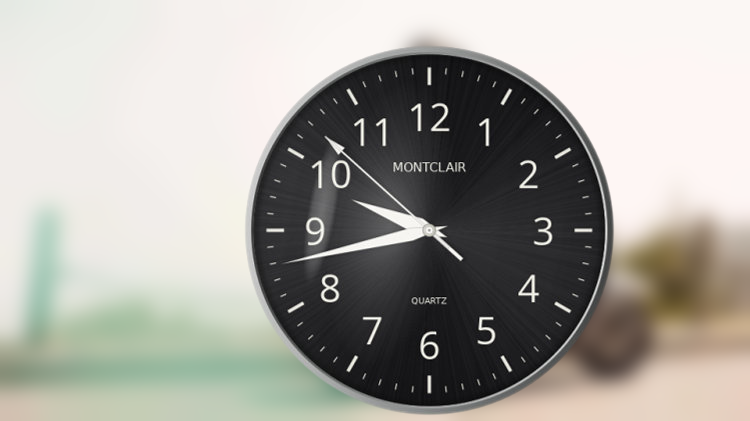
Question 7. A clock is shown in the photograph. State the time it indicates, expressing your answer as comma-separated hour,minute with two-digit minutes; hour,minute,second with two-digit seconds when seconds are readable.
9,42,52
